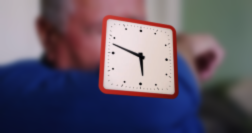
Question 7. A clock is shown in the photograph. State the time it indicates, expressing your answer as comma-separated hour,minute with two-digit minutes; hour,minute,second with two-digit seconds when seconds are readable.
5,48
